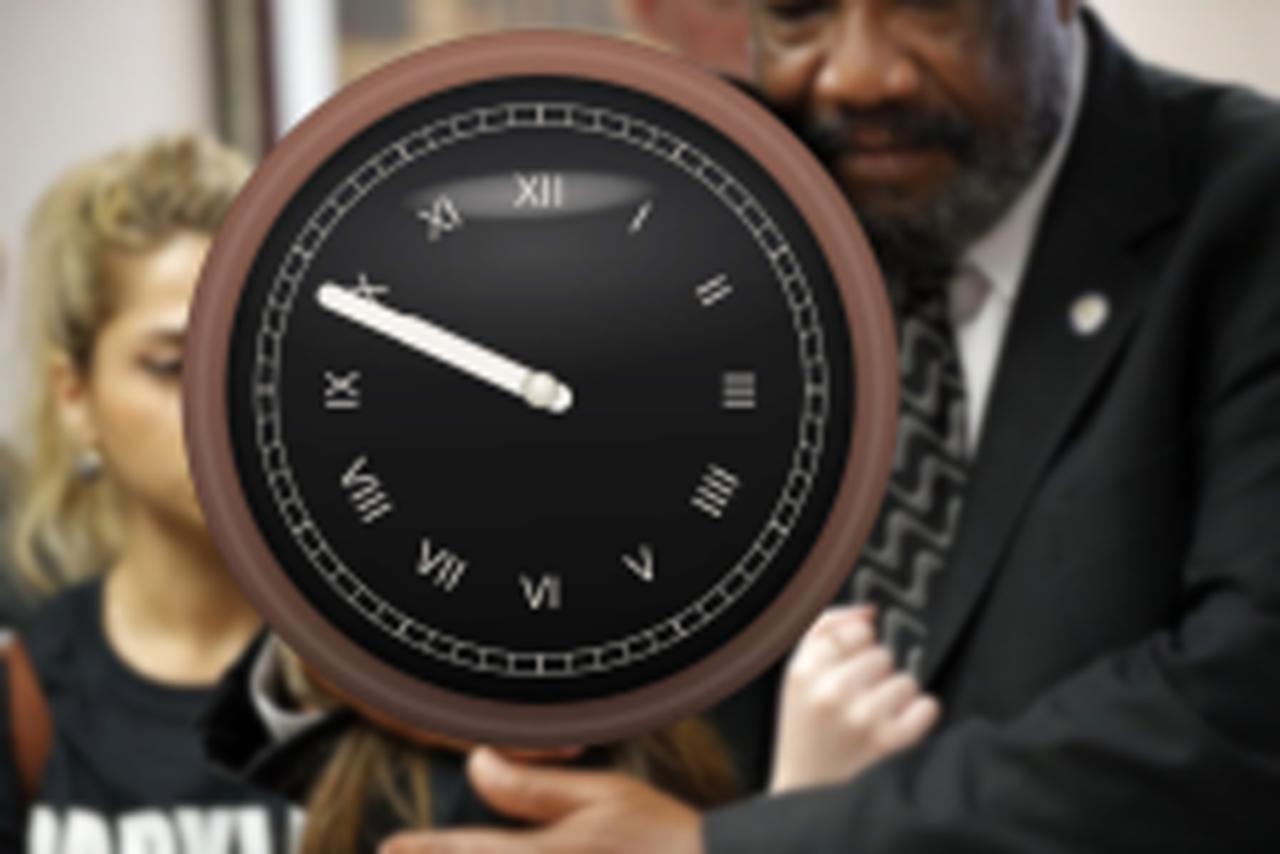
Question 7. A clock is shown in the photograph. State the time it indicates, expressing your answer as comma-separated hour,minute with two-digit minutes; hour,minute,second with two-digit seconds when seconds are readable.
9,49
